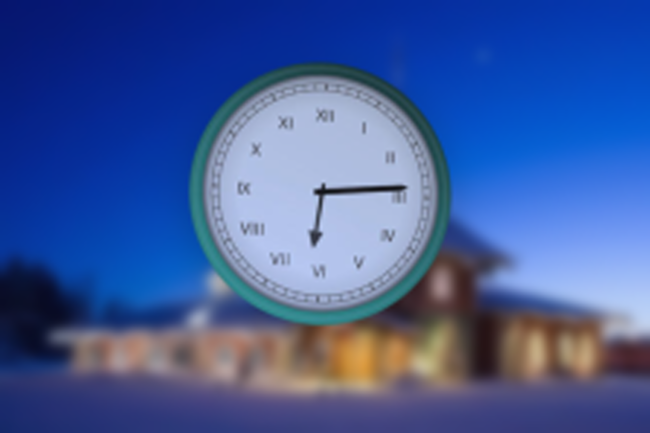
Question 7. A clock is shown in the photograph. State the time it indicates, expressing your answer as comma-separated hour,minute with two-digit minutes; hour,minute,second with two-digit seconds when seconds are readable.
6,14
